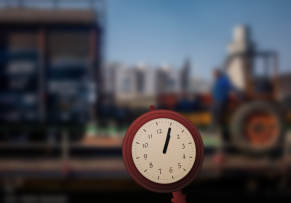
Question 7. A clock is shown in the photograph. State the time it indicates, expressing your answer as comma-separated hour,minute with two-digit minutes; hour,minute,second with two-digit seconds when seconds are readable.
1,05
